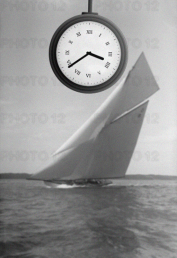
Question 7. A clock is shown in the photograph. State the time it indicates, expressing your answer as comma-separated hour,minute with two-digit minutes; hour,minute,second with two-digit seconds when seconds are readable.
3,39
